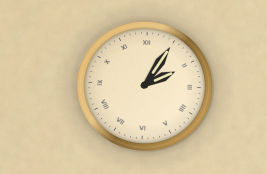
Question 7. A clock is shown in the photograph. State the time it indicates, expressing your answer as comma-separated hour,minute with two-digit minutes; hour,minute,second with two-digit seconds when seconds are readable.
2,05
